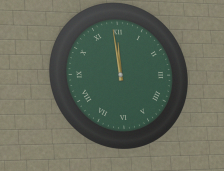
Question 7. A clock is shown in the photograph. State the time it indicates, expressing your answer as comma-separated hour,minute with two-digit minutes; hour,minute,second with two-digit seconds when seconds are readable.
11,59
